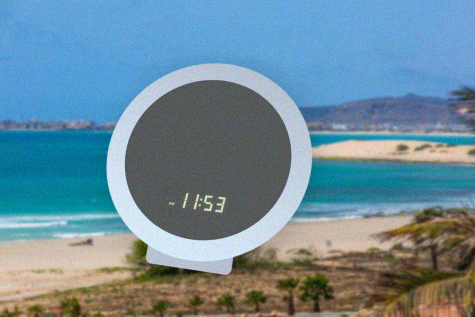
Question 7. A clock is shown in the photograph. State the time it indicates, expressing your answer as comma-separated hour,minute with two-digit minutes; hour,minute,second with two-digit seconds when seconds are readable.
11,53
